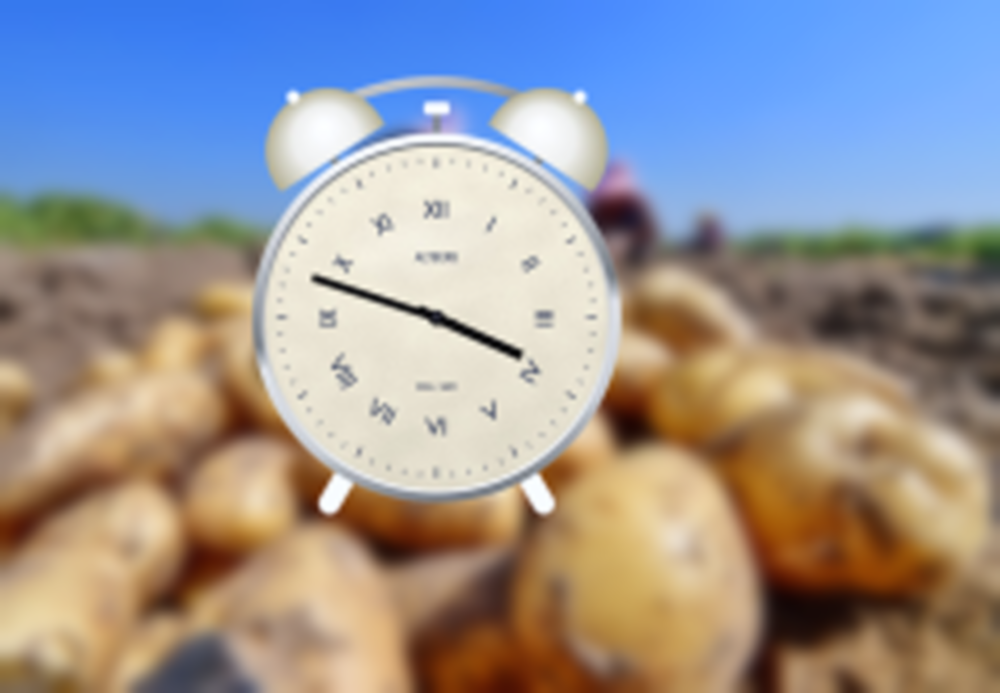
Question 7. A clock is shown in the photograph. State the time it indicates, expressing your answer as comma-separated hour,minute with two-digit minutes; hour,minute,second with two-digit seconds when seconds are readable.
3,48
